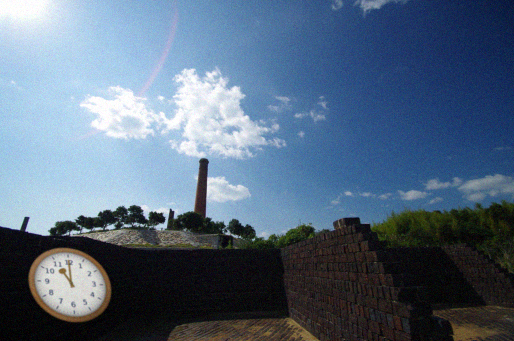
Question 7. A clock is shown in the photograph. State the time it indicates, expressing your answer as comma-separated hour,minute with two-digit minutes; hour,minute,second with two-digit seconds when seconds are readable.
11,00
